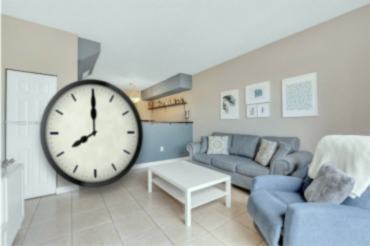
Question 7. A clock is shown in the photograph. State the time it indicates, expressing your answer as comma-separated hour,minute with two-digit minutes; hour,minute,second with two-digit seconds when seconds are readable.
8,00
